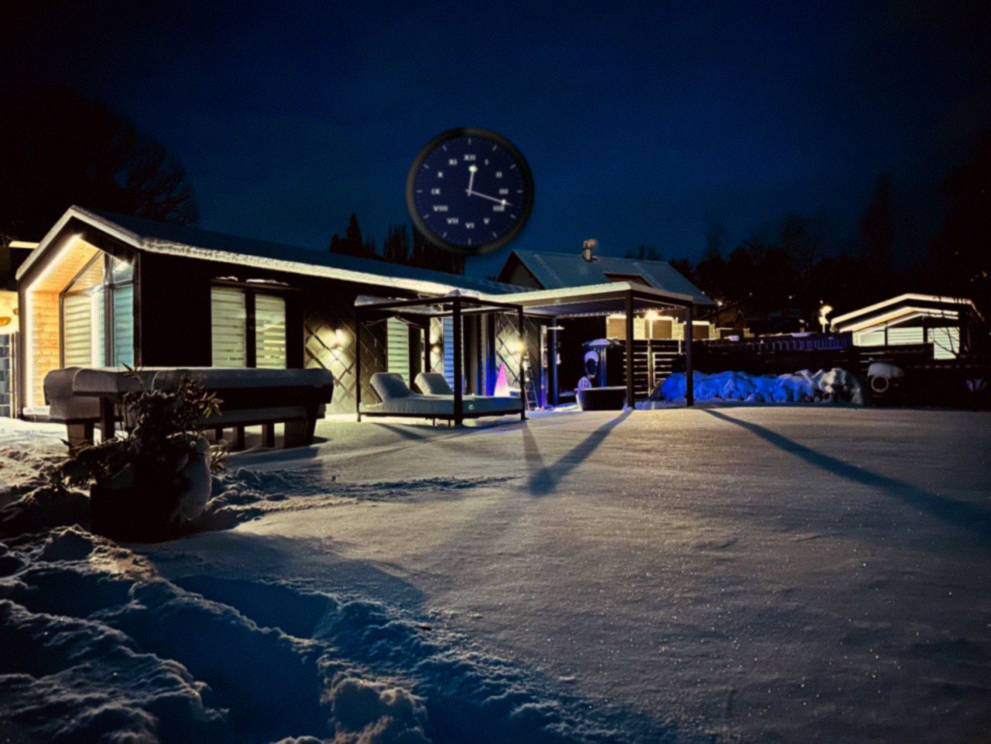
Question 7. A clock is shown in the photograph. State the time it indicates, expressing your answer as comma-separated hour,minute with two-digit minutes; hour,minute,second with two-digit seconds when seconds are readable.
12,18
